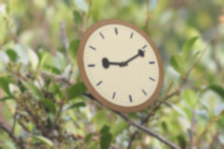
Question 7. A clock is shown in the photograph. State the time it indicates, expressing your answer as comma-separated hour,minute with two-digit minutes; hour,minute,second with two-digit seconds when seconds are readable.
9,11
